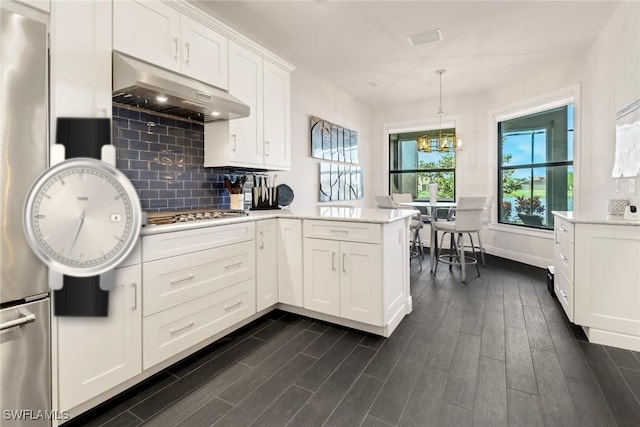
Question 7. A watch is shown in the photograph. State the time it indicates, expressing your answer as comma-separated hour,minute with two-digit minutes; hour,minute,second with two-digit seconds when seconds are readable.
6,33
